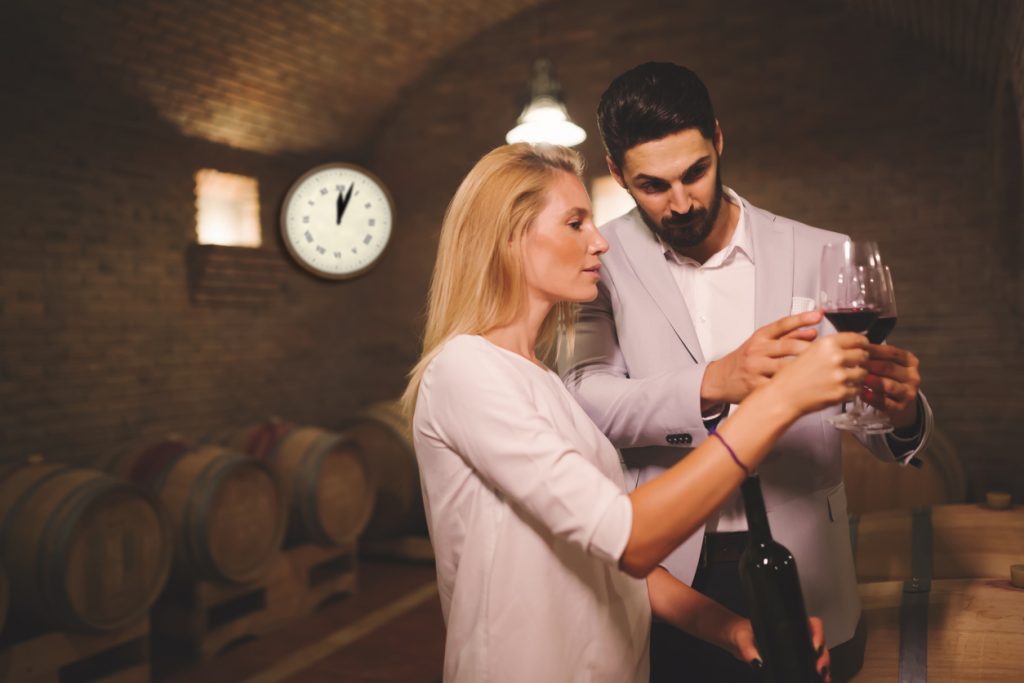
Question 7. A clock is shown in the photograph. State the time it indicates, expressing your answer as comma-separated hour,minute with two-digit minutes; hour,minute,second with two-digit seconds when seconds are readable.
12,03
